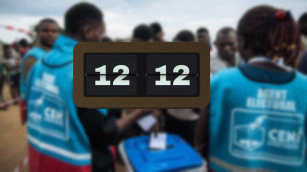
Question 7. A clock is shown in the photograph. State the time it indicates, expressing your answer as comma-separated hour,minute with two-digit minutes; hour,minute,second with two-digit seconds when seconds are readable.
12,12
